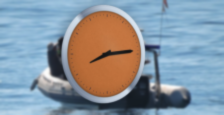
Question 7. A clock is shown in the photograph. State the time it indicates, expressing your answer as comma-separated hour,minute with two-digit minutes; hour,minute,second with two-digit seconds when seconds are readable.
8,14
